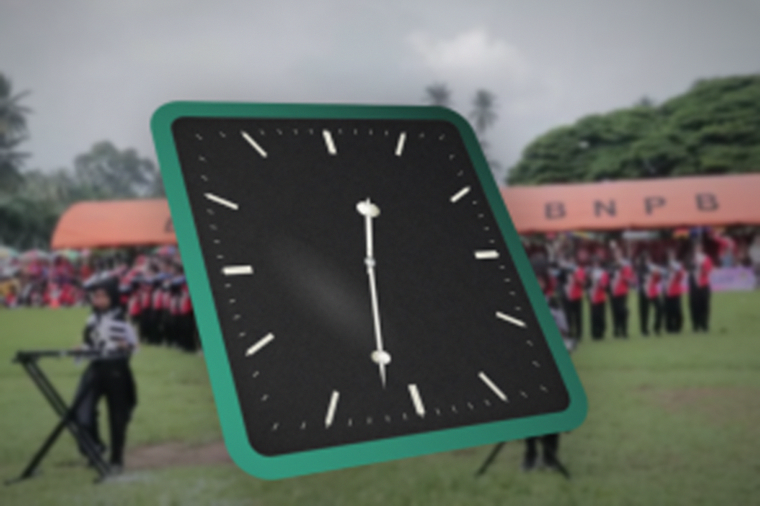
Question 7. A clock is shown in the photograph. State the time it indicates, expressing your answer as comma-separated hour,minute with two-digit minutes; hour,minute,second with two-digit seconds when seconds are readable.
12,32
